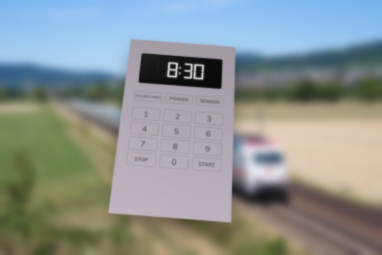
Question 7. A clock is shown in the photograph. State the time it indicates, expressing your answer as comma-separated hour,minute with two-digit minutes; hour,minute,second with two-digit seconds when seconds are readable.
8,30
